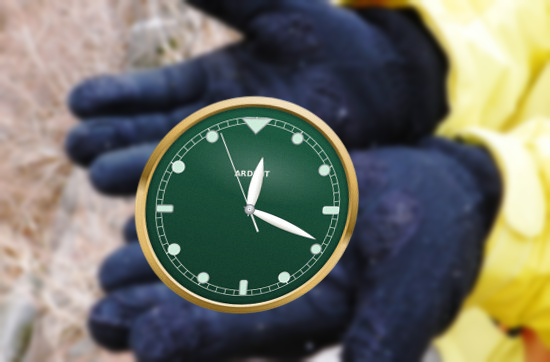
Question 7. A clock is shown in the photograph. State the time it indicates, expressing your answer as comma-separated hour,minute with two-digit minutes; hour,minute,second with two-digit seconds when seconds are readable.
12,18,56
